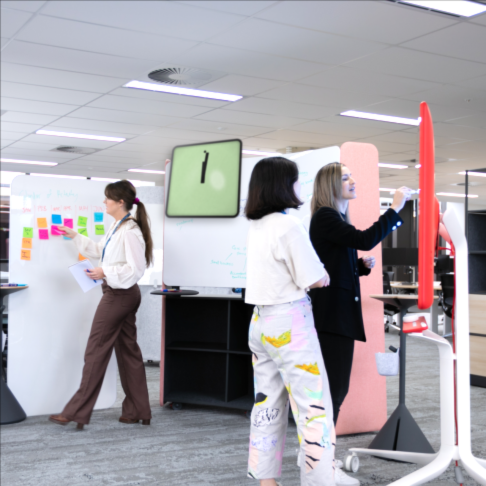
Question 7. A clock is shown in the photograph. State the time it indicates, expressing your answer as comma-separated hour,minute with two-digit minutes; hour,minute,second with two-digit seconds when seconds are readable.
12,01
